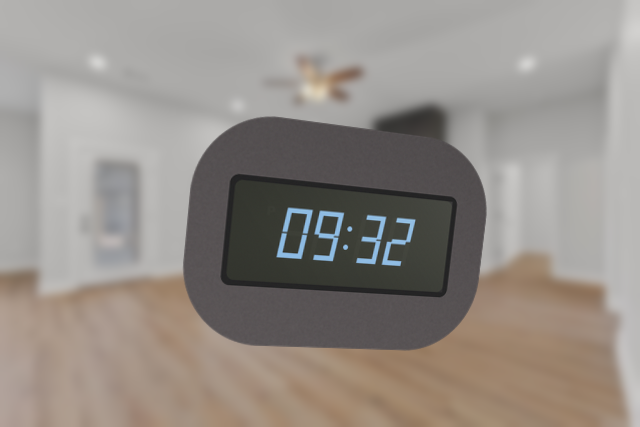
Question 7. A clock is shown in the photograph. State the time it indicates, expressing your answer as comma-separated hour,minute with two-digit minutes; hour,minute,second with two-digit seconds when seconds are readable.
9,32
